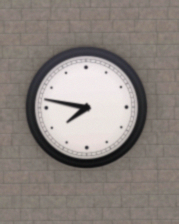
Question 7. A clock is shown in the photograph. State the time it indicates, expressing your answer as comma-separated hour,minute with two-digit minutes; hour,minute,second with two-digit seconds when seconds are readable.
7,47
